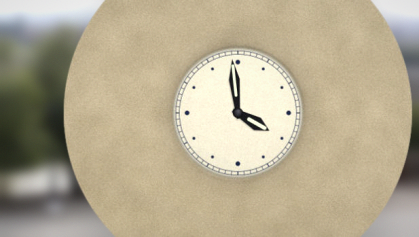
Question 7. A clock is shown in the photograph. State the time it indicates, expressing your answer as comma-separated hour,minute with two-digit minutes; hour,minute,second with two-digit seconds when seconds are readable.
3,59
